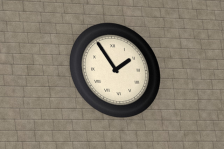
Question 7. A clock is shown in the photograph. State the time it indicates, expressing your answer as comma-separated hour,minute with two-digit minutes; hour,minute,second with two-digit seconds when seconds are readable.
1,55
